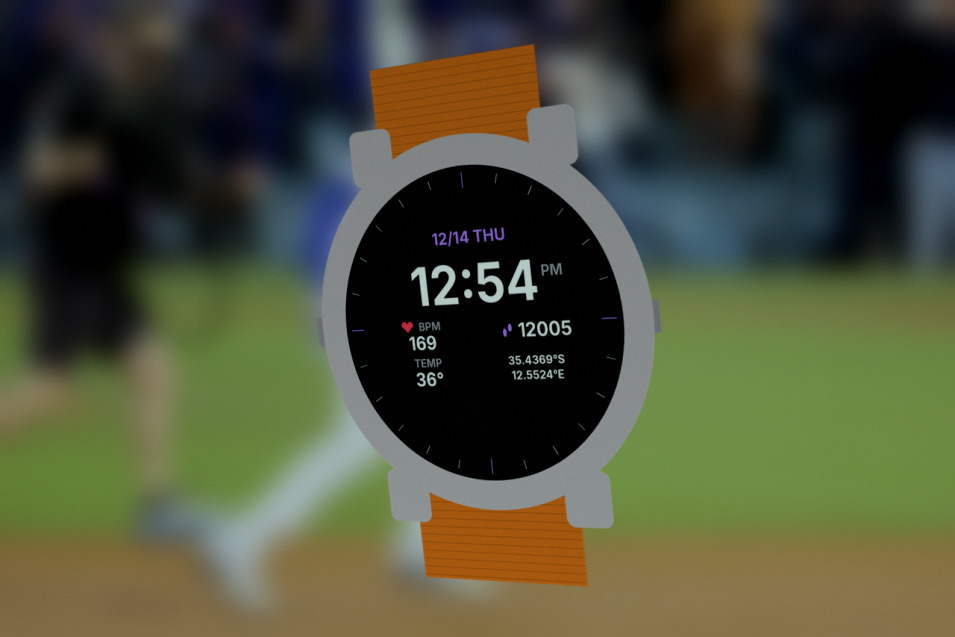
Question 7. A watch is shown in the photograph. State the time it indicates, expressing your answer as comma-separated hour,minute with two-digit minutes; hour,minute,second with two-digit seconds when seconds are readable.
12,54
